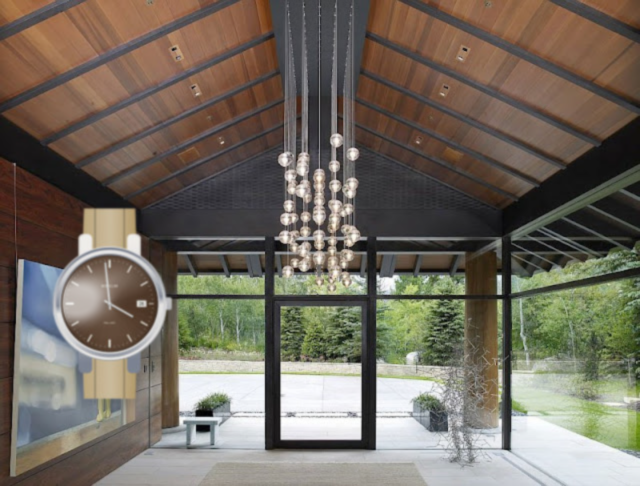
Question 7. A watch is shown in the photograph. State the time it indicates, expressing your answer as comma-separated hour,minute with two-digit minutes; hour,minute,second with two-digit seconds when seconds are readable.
3,59
